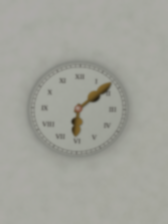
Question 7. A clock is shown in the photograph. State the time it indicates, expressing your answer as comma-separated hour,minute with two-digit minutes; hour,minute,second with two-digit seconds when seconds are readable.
6,08
